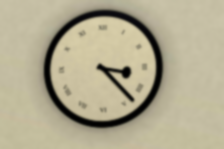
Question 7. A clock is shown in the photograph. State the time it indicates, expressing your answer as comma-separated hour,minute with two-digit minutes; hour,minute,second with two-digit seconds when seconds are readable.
3,23
